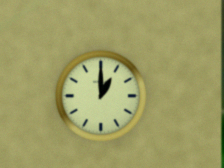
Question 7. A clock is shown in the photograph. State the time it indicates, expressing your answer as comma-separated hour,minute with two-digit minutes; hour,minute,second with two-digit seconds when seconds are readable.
1,00
